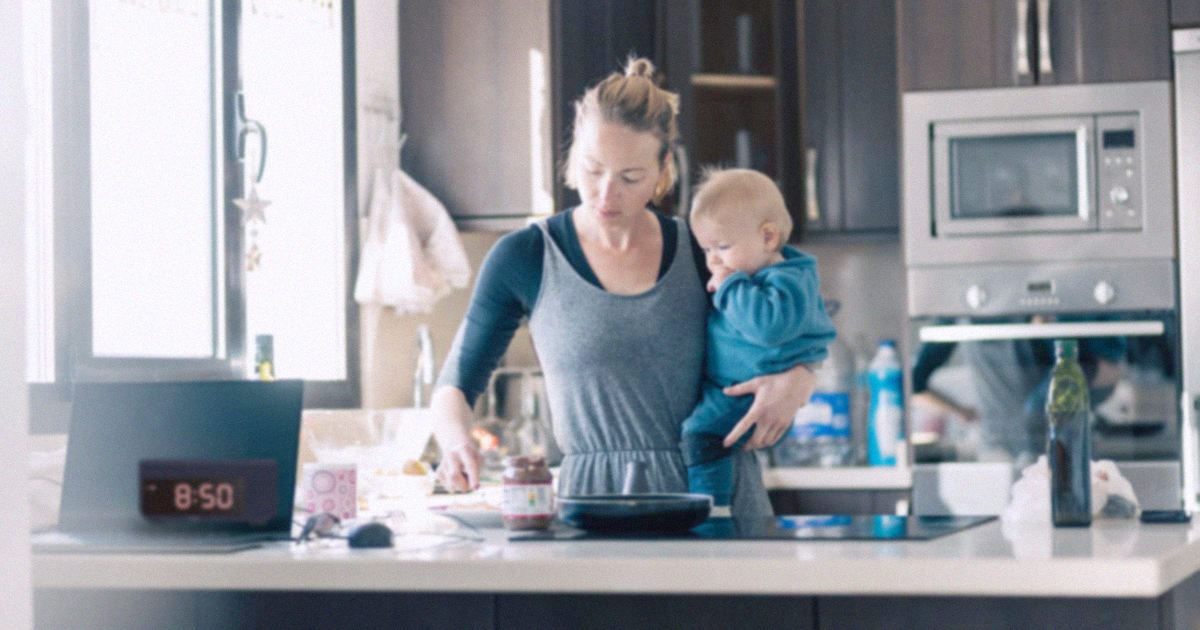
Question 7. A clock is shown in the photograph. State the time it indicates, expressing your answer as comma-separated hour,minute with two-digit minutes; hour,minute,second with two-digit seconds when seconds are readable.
8,50
